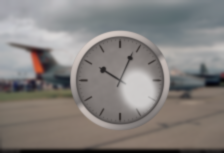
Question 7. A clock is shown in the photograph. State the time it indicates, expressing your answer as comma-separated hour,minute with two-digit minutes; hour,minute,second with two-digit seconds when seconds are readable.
10,04
